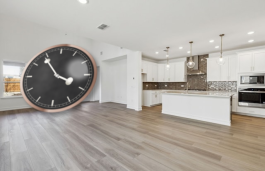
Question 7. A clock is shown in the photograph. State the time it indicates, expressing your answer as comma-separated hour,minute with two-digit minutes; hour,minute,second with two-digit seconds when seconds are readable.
3,54
